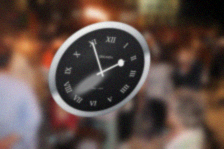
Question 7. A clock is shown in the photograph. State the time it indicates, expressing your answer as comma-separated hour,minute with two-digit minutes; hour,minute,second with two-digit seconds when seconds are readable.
1,55
